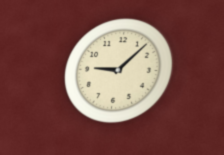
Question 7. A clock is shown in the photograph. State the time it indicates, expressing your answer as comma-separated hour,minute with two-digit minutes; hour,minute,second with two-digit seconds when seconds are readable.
9,07
